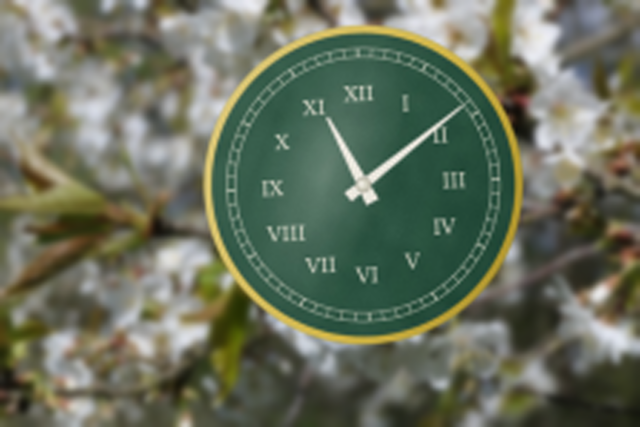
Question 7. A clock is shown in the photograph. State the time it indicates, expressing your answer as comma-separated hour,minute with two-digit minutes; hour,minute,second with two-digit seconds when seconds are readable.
11,09
